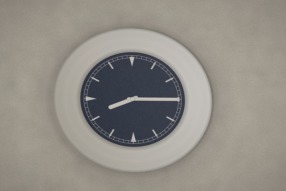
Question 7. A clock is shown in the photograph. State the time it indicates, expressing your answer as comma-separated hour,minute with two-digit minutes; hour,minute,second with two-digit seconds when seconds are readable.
8,15
